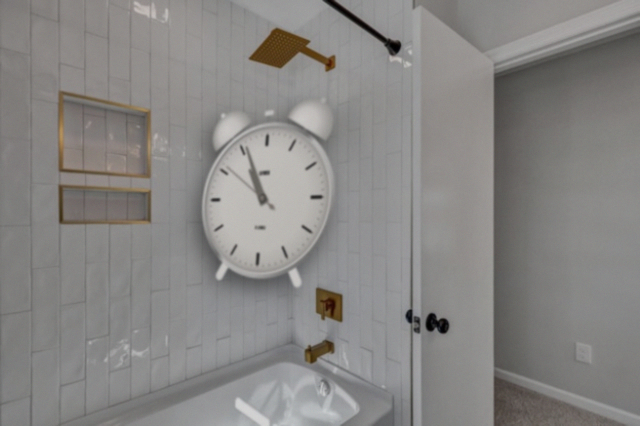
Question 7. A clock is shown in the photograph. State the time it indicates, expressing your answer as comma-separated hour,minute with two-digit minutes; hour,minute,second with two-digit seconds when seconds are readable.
10,55,51
